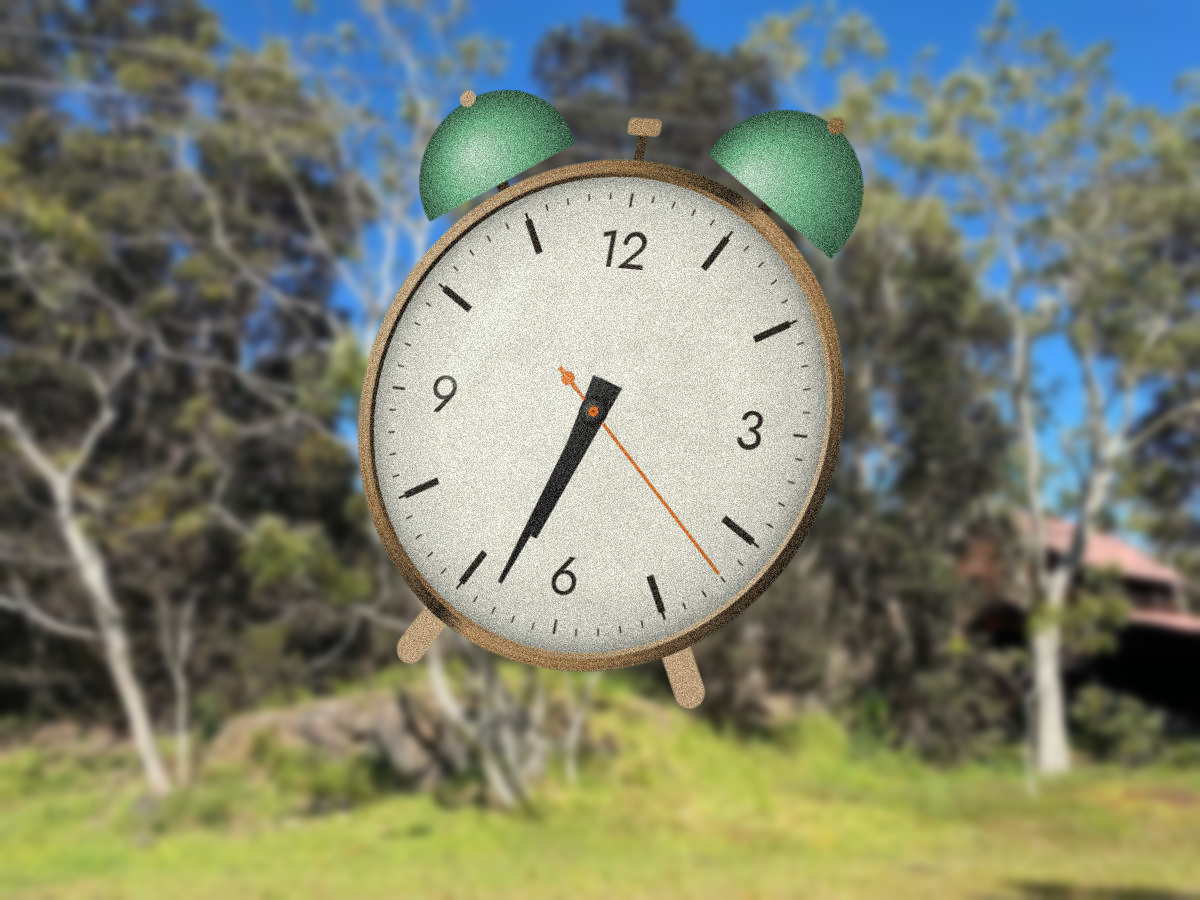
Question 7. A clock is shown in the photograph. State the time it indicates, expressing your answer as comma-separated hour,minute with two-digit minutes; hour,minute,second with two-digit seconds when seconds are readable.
6,33,22
